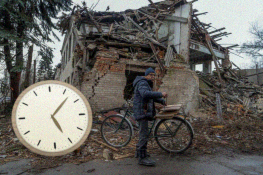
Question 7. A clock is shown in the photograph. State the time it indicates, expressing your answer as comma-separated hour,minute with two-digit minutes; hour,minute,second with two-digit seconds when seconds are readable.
5,07
